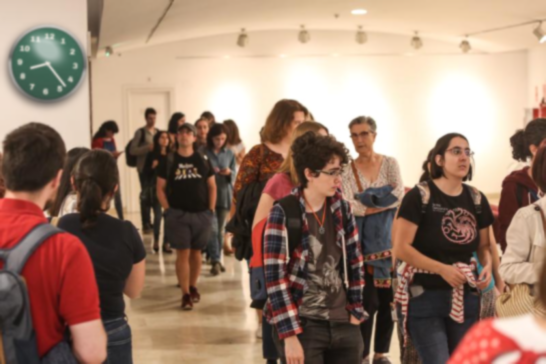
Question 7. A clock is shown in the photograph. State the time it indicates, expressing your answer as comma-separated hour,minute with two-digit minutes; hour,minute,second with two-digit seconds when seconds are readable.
8,23
